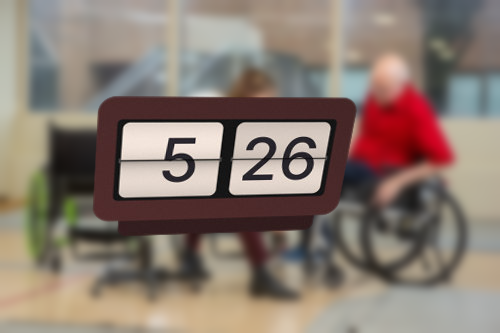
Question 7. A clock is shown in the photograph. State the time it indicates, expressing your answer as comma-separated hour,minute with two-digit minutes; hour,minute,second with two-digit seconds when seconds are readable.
5,26
